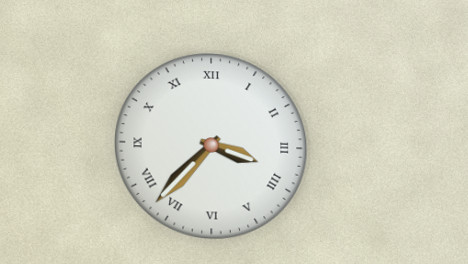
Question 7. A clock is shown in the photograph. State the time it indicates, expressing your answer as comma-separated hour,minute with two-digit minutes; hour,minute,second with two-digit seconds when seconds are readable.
3,37
